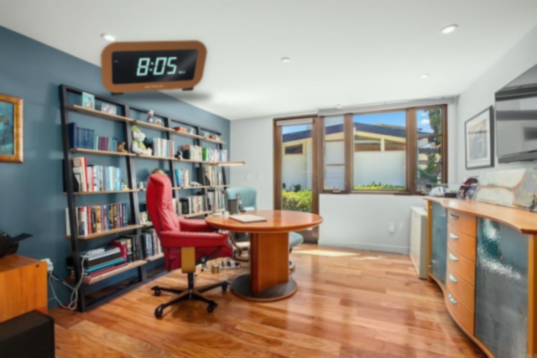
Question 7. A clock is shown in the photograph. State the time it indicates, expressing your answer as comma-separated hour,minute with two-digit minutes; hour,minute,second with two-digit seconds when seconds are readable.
8,05
